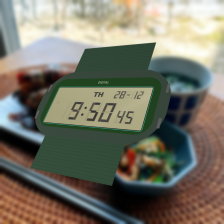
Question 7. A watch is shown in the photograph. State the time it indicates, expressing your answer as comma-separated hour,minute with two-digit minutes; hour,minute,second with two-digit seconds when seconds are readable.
9,50,45
